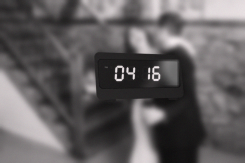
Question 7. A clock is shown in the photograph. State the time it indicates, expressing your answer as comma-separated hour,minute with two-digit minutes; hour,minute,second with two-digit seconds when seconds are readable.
4,16
